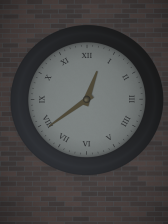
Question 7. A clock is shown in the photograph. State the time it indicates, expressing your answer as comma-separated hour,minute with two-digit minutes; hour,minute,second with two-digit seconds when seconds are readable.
12,39
